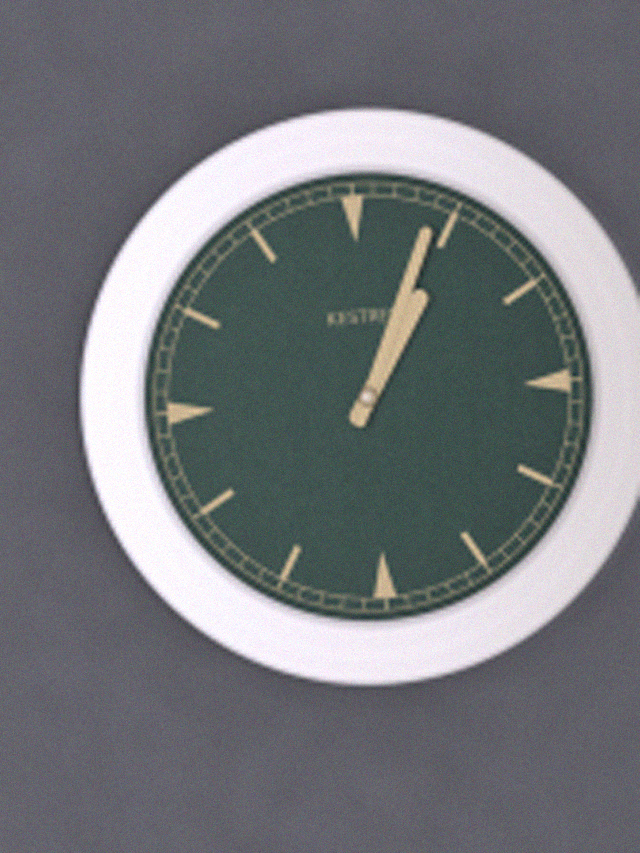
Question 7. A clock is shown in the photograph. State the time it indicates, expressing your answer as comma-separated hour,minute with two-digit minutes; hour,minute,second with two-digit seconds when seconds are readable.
1,04
